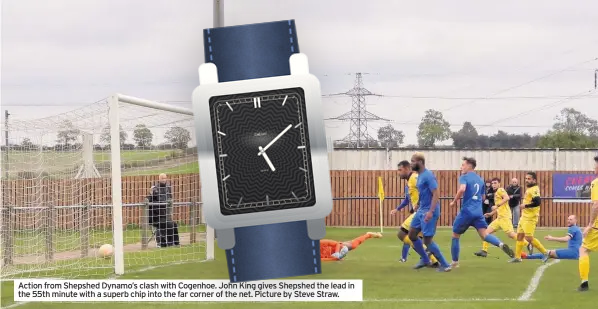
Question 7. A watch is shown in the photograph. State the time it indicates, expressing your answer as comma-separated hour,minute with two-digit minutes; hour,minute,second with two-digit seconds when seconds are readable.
5,09
